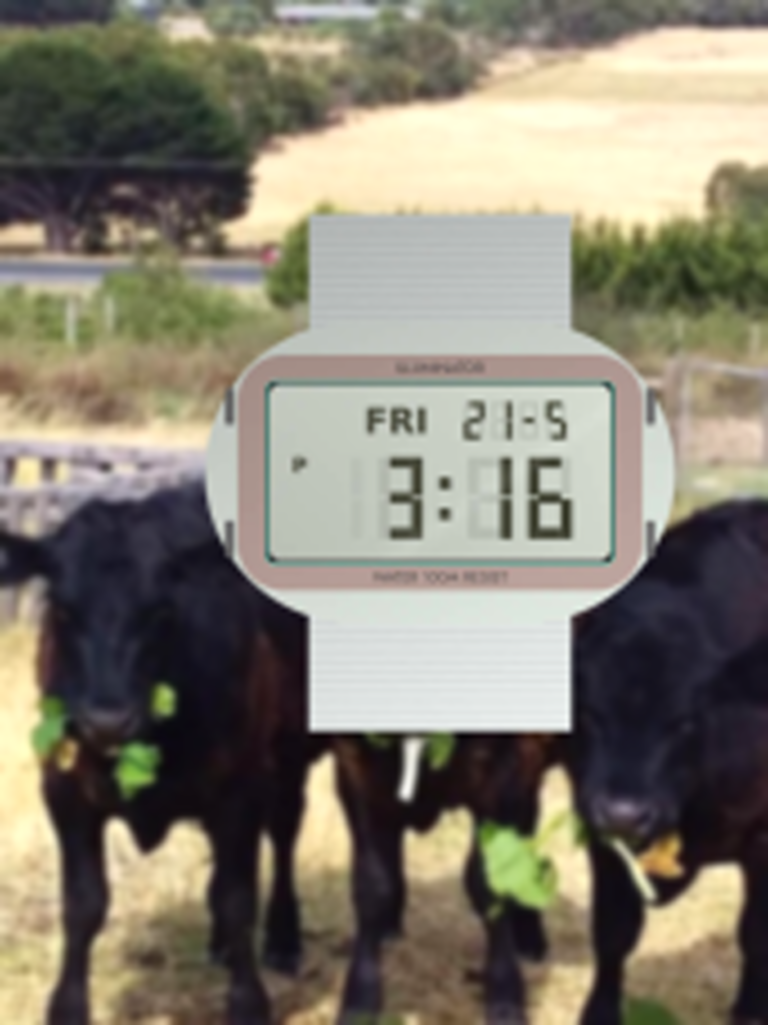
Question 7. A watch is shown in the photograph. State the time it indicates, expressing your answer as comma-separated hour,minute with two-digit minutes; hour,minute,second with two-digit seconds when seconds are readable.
3,16
